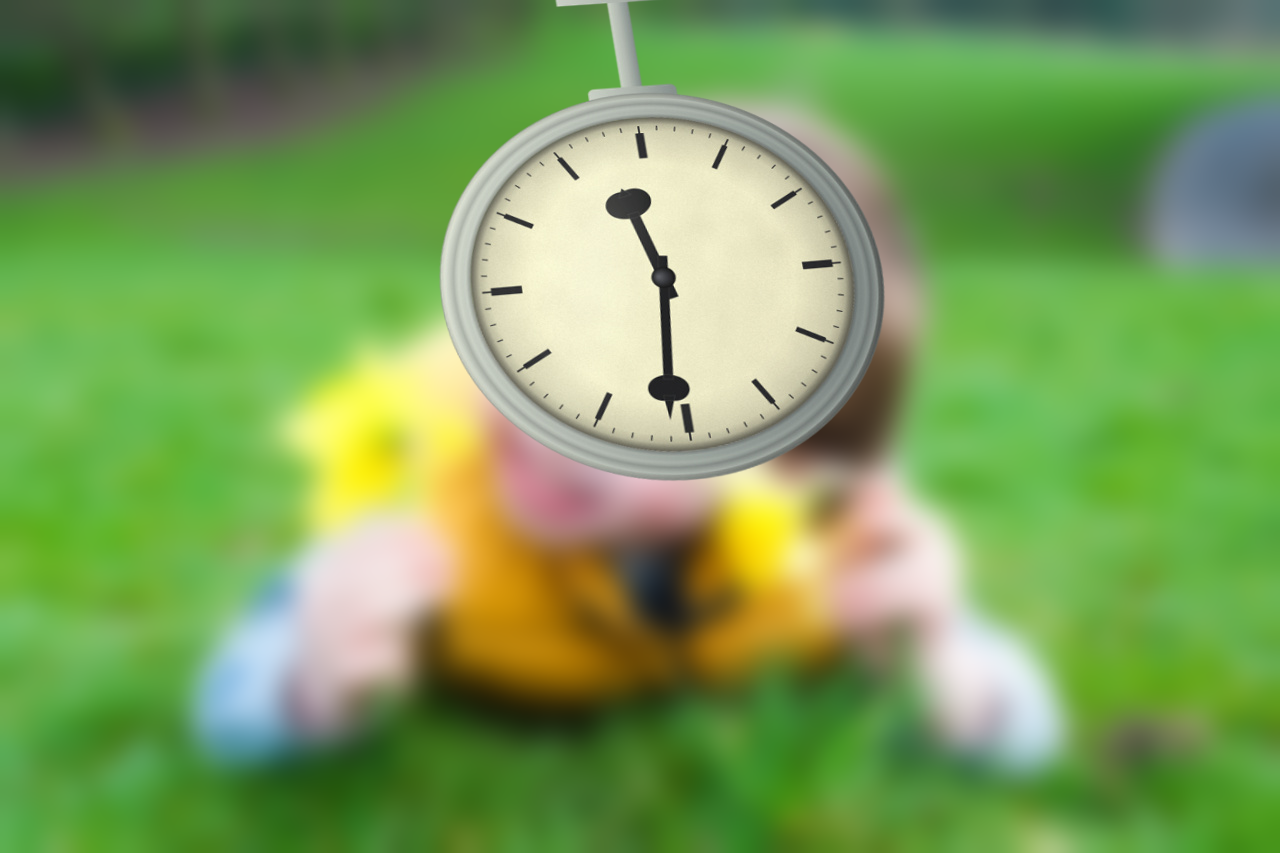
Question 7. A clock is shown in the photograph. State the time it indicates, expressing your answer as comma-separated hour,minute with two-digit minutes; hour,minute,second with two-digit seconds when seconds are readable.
11,31
